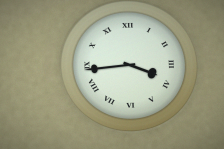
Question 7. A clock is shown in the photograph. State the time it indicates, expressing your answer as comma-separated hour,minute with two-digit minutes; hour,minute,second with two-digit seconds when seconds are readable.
3,44
